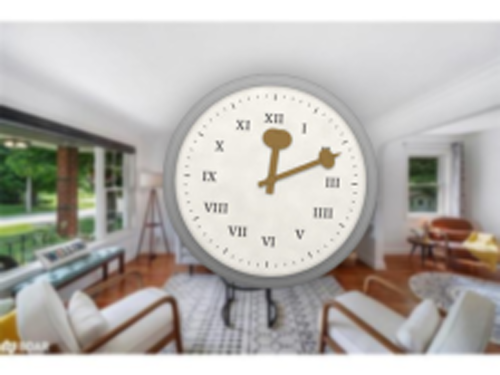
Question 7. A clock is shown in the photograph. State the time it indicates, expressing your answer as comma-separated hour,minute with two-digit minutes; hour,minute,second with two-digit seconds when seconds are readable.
12,11
